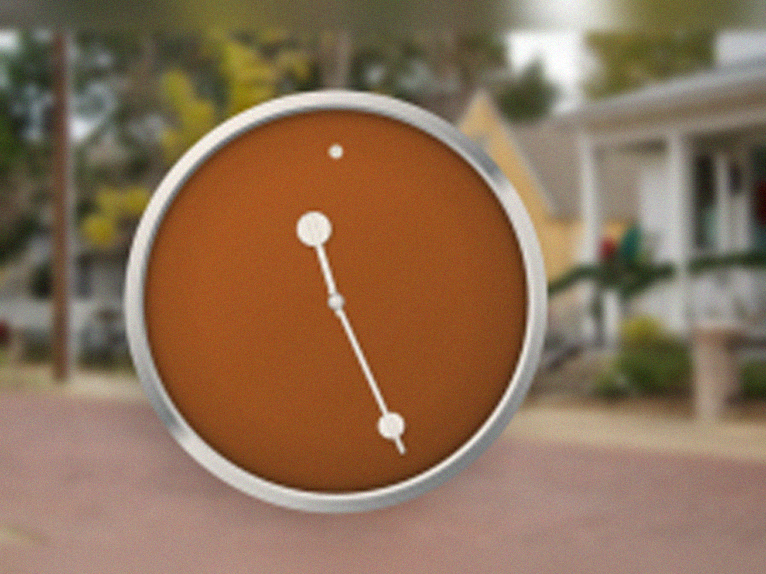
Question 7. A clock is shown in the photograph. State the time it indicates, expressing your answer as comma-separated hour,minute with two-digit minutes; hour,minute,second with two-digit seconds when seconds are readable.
11,26
